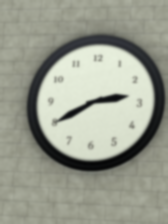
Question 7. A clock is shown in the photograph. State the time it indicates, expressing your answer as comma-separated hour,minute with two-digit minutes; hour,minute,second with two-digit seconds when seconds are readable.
2,40
